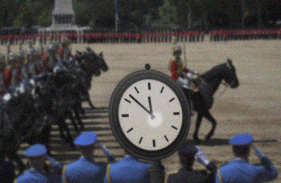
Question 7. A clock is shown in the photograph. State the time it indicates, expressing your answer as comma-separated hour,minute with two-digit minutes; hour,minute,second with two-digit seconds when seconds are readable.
11,52
